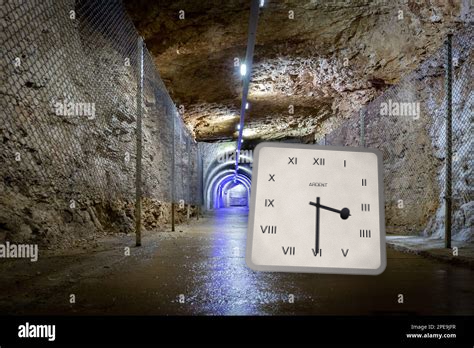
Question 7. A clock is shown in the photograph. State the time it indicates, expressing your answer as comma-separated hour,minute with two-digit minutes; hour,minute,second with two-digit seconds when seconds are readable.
3,30
